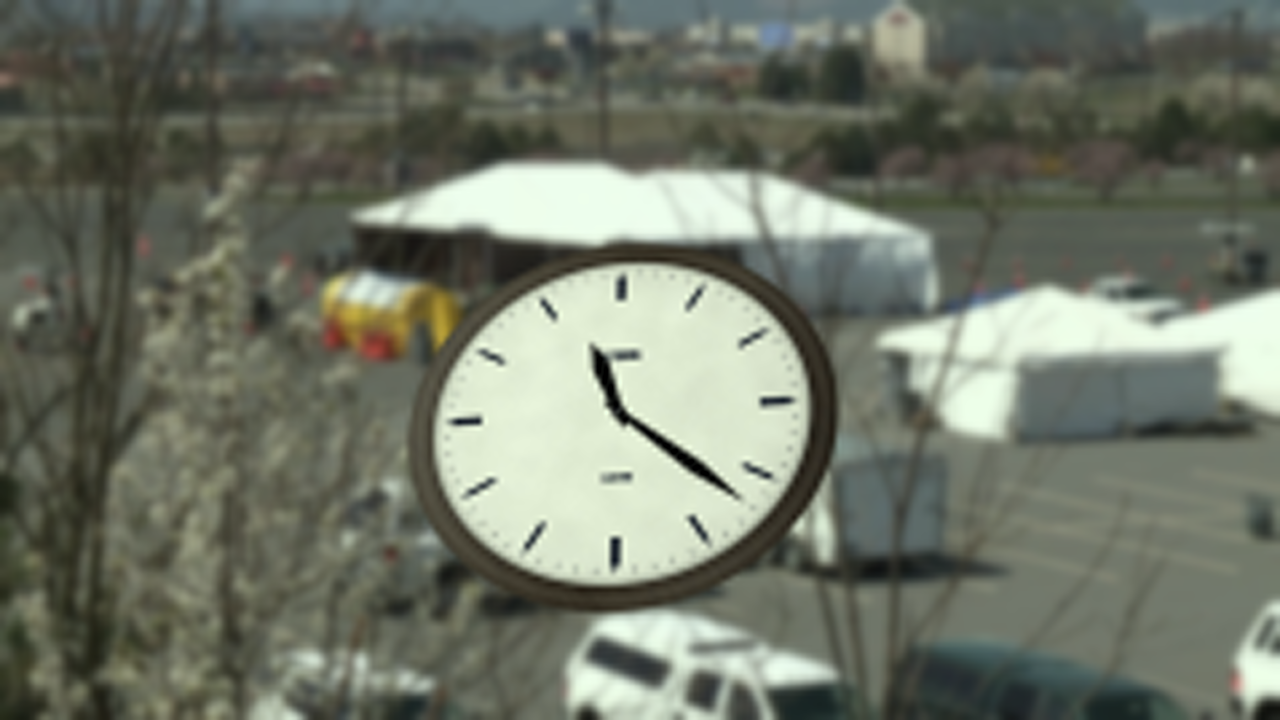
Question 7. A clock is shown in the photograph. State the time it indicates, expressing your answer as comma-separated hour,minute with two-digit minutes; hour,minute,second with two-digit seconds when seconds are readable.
11,22
